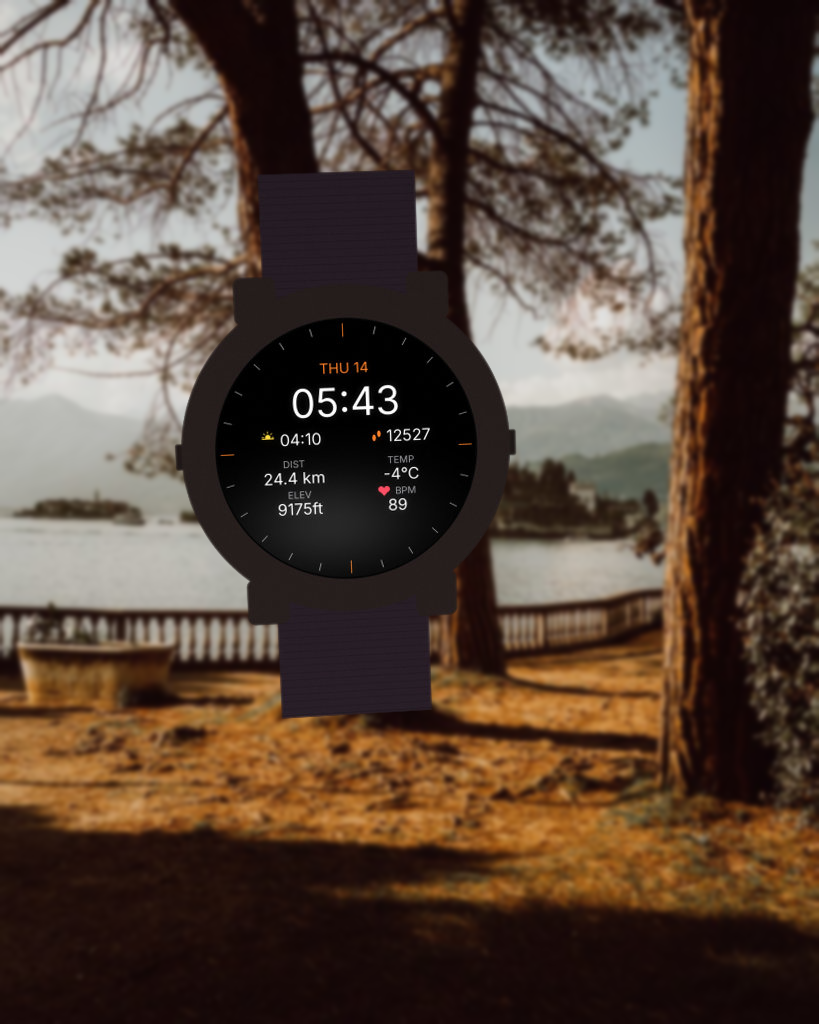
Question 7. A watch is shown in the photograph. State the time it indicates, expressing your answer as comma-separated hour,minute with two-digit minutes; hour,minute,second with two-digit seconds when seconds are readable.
5,43
